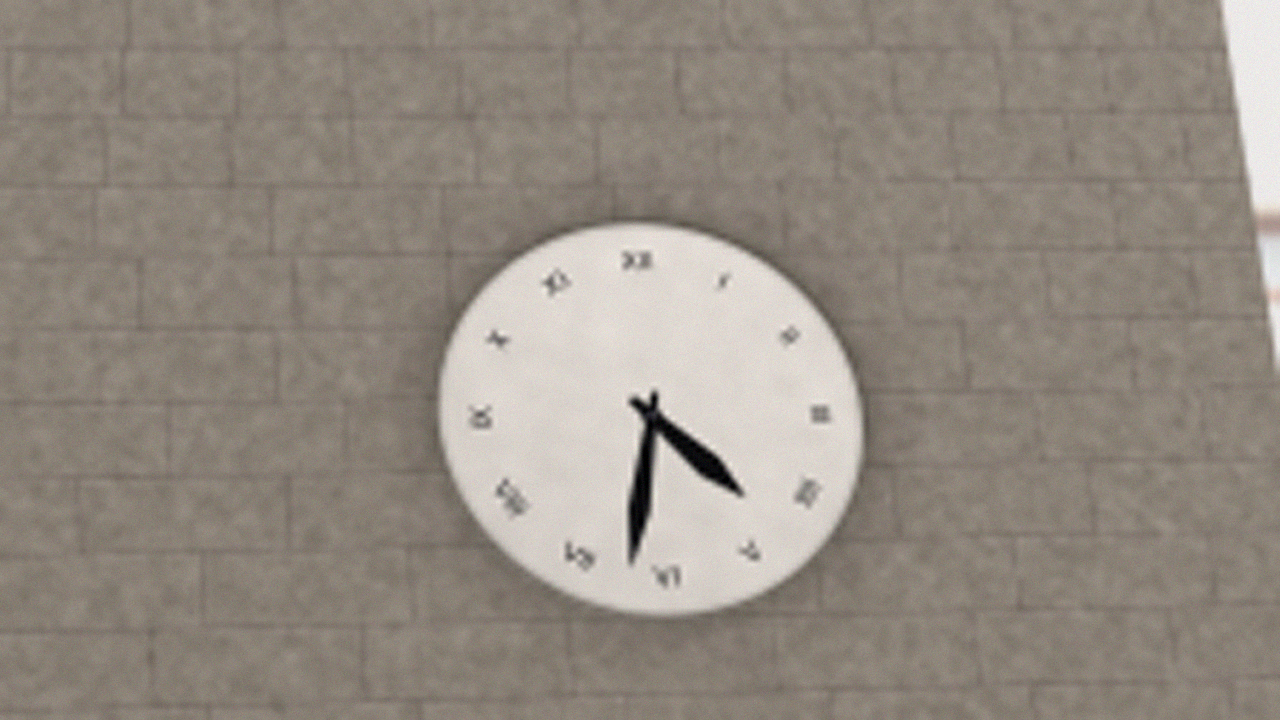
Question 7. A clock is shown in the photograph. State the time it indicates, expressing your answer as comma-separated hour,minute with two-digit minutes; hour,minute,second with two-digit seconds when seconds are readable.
4,32
